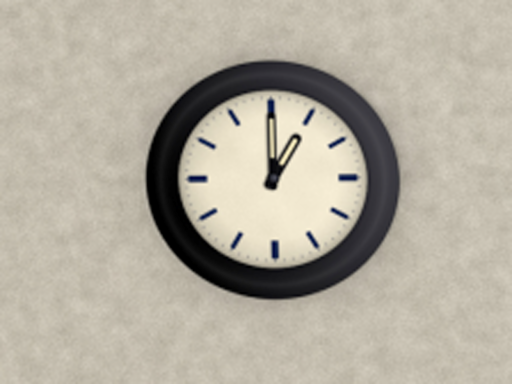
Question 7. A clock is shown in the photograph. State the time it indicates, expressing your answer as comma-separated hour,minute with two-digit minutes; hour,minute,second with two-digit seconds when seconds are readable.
1,00
